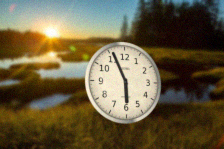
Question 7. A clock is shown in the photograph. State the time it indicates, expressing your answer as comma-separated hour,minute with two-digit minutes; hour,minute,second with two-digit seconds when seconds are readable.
5,56
